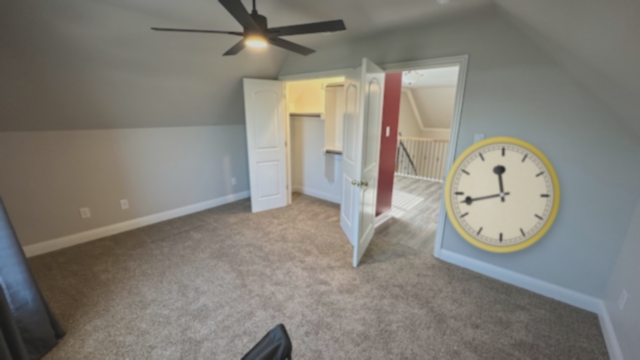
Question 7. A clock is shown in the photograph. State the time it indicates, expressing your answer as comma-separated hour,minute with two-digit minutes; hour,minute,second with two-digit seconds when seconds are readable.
11,43
